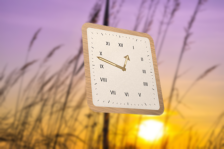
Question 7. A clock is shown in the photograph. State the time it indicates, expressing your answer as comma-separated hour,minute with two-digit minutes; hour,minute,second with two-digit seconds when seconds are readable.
12,48
